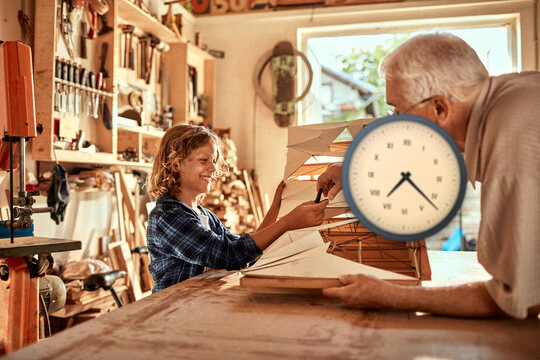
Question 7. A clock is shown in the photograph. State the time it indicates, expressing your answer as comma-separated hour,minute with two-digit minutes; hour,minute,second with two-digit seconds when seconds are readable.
7,22
